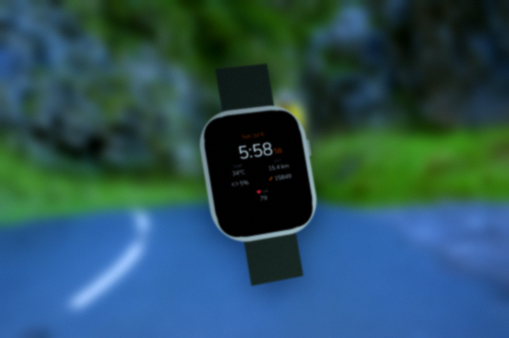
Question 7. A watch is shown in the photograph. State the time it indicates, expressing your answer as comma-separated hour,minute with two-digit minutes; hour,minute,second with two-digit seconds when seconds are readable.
5,58
